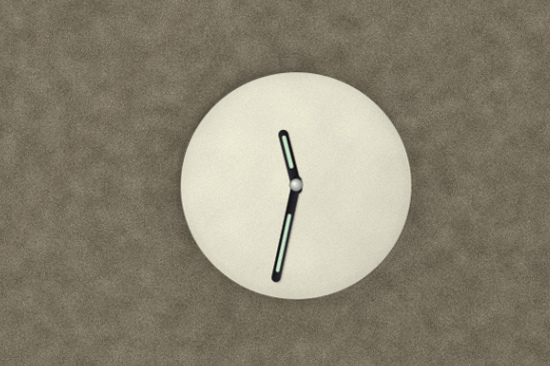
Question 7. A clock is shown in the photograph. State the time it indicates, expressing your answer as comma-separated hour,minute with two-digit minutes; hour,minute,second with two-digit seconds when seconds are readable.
11,32
